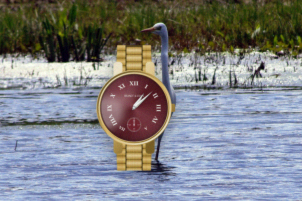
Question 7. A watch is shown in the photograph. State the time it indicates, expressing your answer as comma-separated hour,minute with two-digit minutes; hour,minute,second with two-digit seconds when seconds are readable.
1,08
